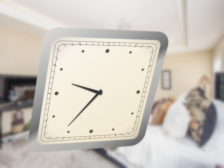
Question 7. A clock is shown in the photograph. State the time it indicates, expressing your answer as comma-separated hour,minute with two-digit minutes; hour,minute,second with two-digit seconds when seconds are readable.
9,36
